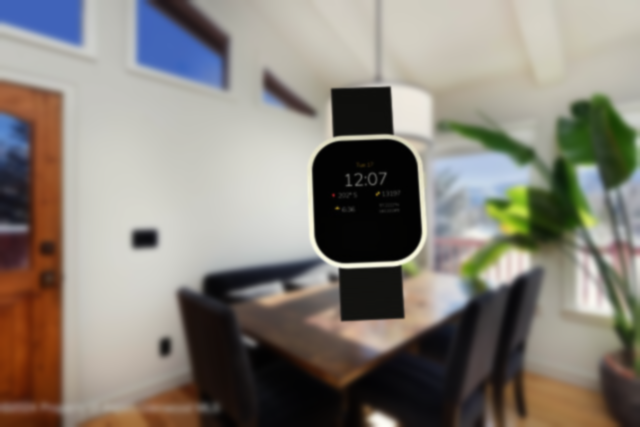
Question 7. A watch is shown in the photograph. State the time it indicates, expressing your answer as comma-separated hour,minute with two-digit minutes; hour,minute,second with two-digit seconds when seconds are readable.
12,07
